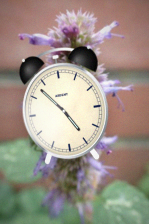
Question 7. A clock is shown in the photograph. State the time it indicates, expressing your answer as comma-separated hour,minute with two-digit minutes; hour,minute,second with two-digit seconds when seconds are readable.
4,53
